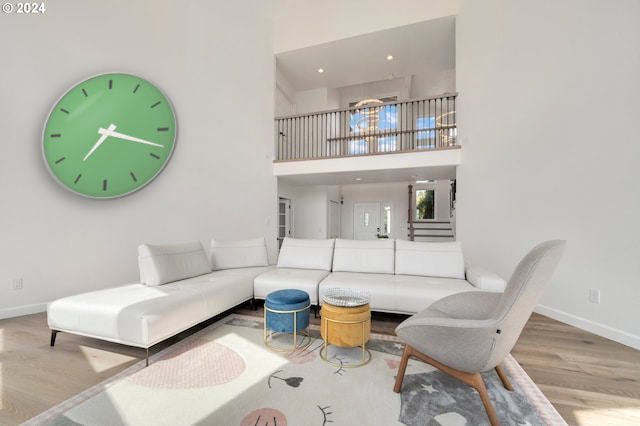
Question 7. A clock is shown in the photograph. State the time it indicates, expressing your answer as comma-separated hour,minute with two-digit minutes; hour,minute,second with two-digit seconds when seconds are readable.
7,18
